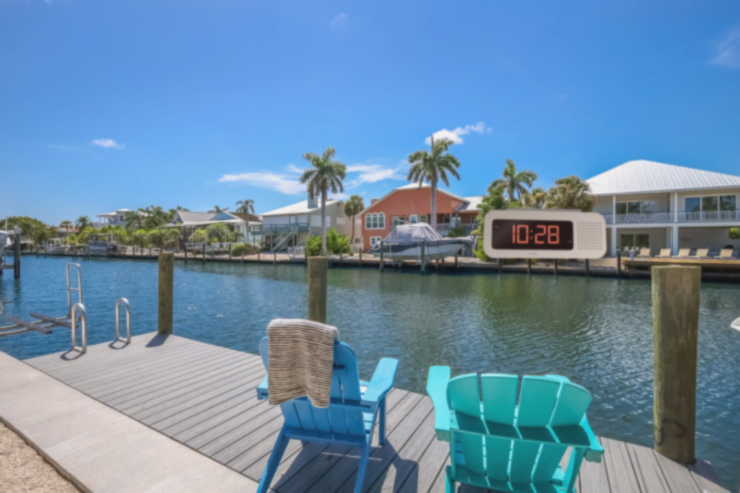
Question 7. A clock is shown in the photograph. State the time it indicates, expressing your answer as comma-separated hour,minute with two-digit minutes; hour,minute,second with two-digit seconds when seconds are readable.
10,28
